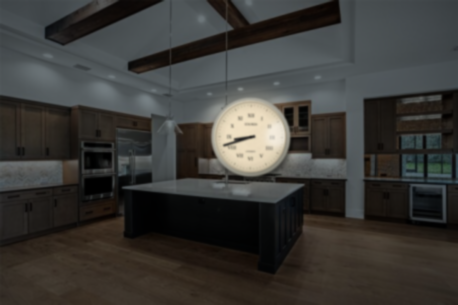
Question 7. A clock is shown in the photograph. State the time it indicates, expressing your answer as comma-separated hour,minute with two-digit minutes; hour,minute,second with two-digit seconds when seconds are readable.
8,42
